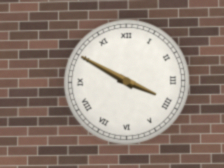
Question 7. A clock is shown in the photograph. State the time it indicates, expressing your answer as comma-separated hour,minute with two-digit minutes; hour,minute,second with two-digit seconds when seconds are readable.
3,50
